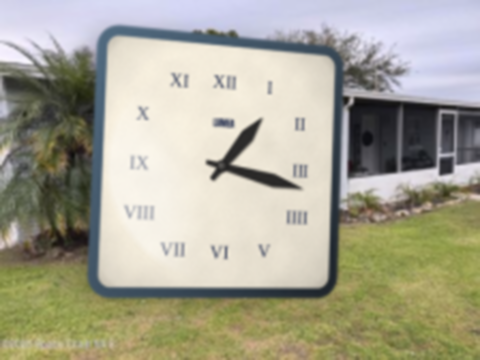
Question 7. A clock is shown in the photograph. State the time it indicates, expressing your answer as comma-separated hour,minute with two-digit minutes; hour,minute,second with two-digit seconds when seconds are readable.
1,17
